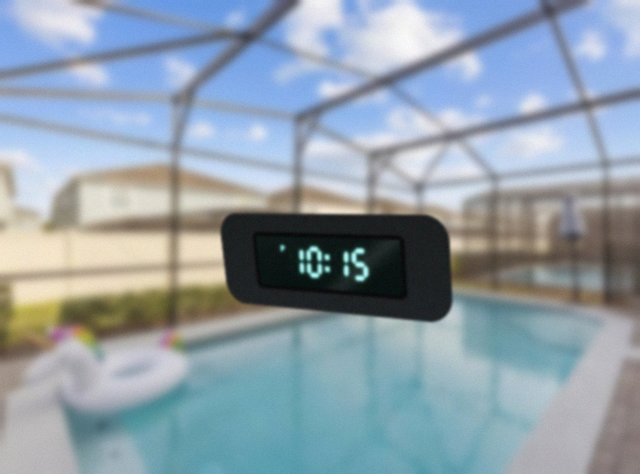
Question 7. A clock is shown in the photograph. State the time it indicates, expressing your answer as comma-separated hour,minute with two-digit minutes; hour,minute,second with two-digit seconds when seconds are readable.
10,15
